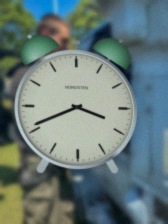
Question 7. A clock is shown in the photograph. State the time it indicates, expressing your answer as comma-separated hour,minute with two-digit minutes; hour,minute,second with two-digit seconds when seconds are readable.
3,41
